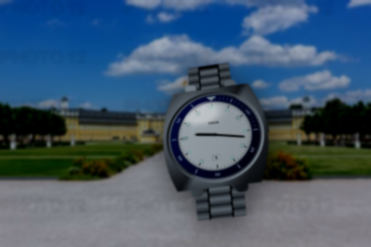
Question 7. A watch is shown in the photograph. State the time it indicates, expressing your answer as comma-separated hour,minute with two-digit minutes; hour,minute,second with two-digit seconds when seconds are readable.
9,17
